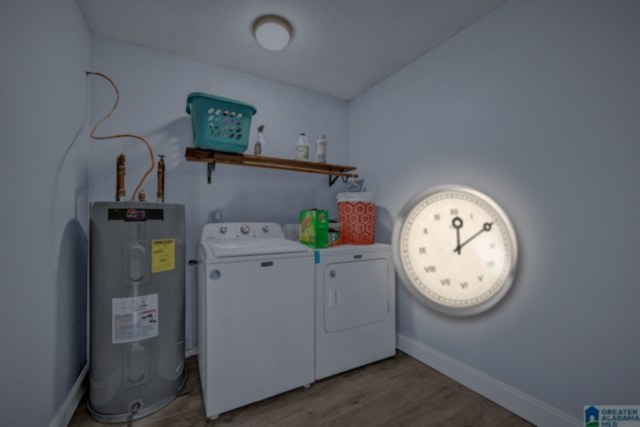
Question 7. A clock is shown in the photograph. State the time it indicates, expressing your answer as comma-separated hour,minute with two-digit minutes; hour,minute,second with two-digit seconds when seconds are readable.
12,10
